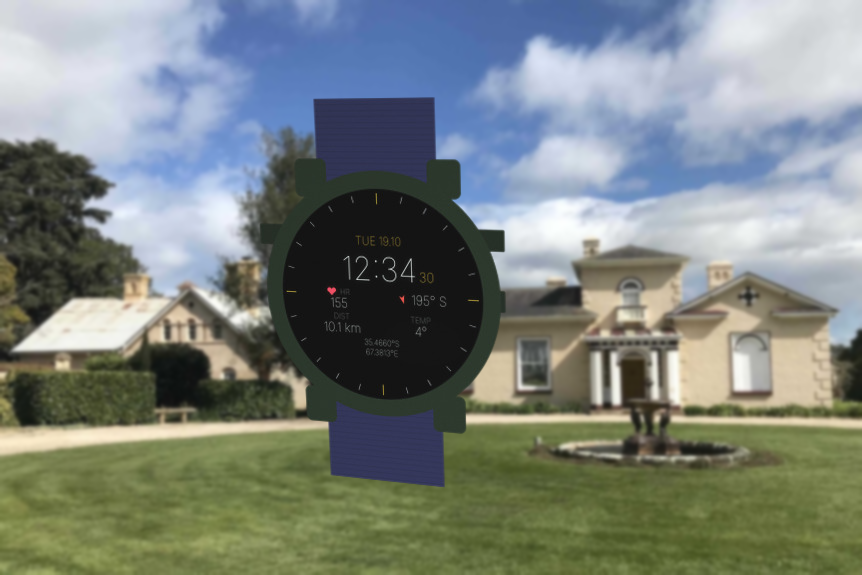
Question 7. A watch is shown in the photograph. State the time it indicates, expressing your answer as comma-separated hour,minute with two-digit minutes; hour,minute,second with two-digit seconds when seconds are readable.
12,34,30
